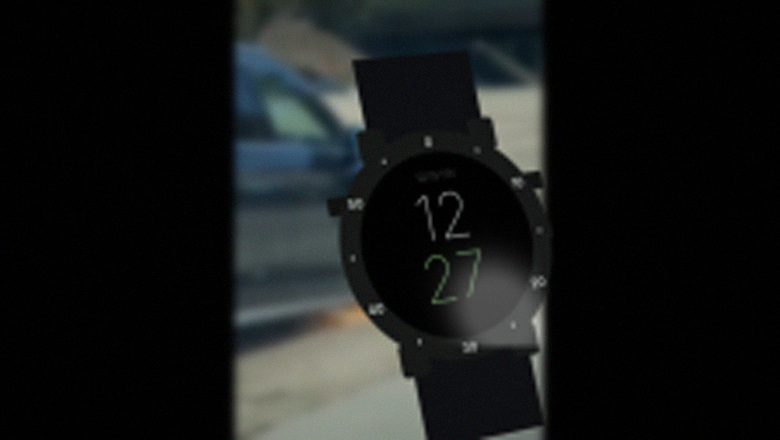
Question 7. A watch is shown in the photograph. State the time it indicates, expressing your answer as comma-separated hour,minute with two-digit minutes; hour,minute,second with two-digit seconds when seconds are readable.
12,27
